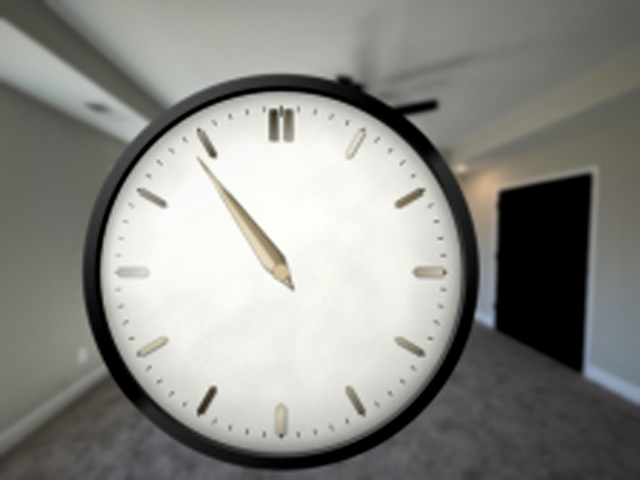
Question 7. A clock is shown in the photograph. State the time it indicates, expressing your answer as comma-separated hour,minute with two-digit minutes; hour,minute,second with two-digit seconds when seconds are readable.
10,54
